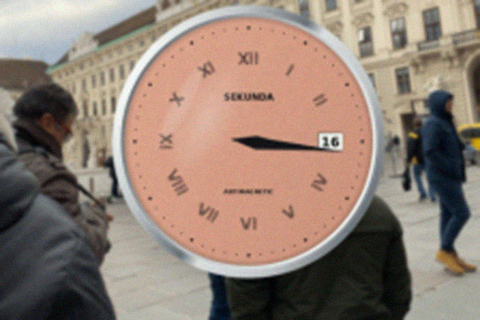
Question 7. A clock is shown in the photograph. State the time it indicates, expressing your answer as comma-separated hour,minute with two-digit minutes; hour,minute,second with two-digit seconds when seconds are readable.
3,16
